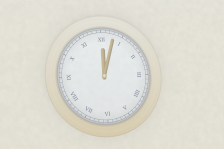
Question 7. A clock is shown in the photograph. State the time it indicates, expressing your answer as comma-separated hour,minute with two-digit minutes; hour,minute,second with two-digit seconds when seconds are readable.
12,03
